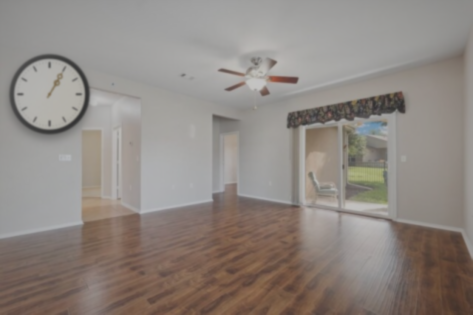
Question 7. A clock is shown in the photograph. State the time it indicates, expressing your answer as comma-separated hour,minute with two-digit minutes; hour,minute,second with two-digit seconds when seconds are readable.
1,05
